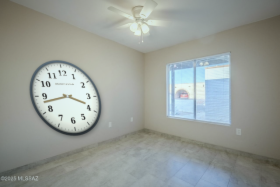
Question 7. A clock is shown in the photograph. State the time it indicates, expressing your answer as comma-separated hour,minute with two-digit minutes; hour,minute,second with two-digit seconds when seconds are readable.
3,43
